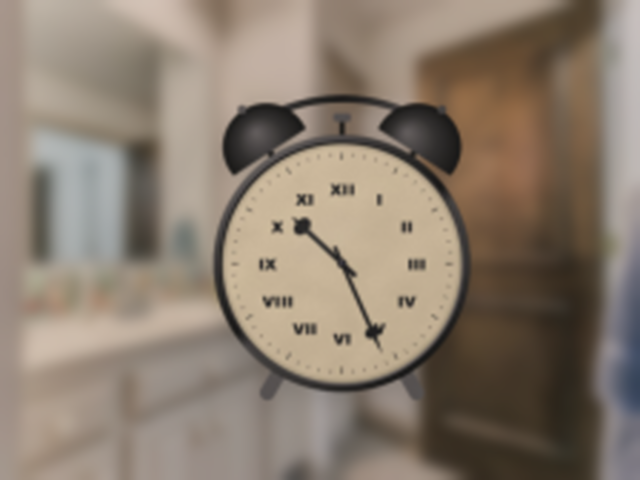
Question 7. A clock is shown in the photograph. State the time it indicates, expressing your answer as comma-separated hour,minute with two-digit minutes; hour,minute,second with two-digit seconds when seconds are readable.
10,26
